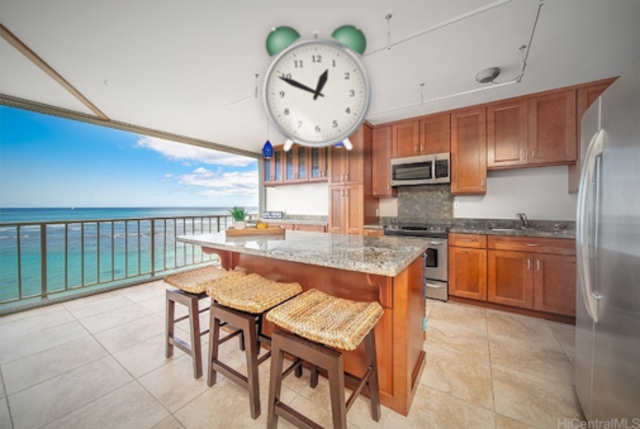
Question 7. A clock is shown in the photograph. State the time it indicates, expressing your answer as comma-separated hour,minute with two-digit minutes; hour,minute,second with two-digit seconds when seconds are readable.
12,49
